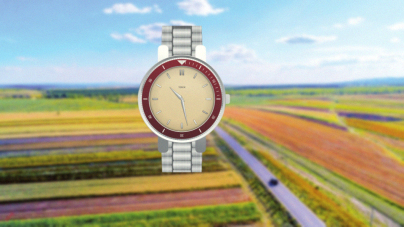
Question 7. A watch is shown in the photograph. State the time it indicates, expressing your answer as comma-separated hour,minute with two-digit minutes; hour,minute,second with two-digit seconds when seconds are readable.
10,28
